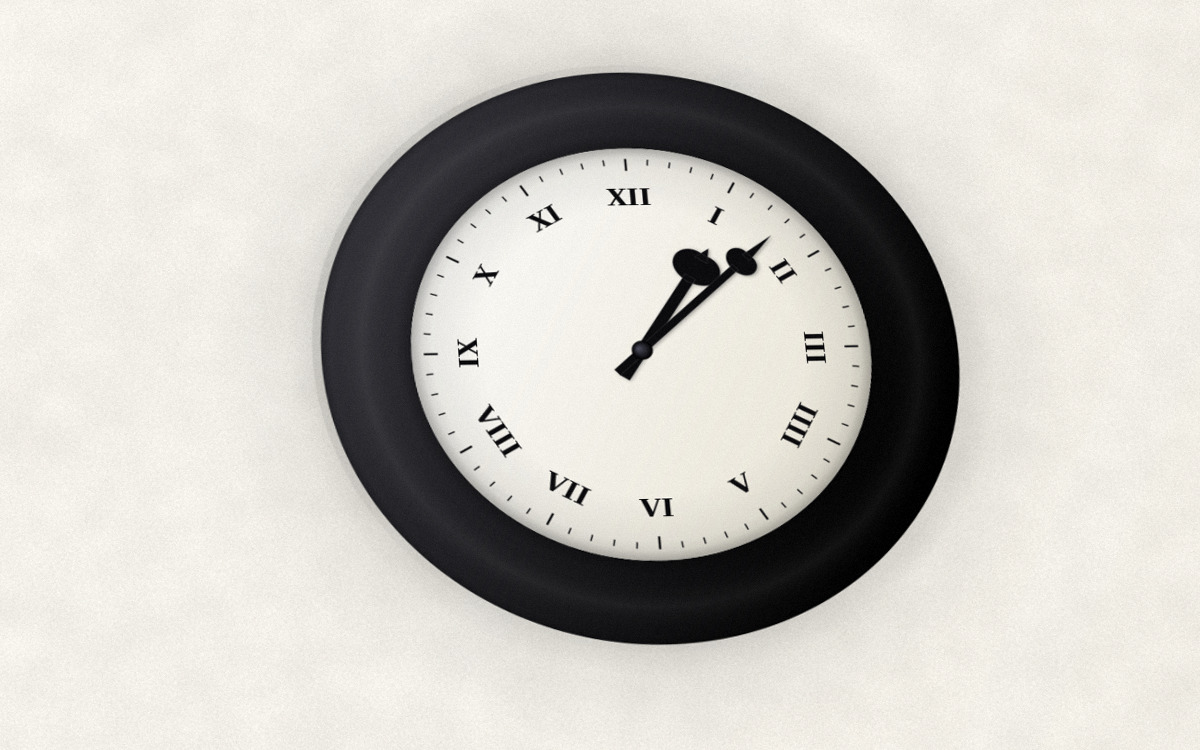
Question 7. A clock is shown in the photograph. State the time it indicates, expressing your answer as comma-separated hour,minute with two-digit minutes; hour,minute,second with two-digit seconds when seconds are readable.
1,08
